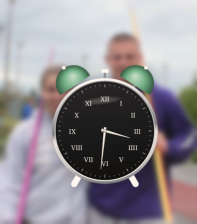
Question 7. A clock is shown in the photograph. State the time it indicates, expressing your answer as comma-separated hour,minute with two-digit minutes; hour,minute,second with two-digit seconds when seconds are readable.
3,31
